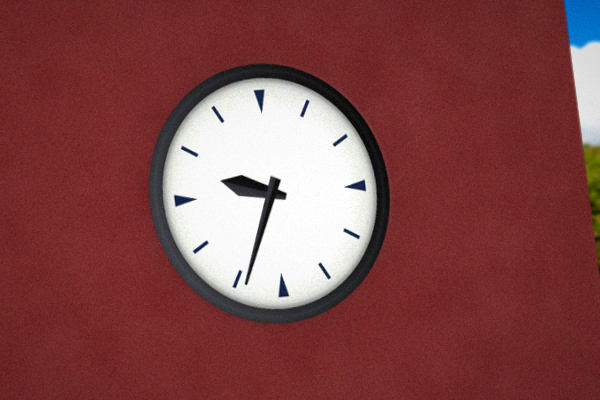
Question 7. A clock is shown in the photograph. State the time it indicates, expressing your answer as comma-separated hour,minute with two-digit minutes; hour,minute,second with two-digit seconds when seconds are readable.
9,34
